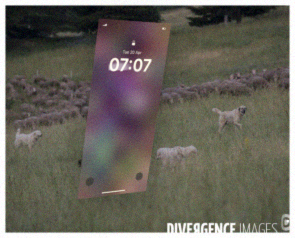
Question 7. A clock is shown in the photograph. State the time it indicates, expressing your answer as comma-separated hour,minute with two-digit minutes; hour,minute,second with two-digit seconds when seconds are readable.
7,07
